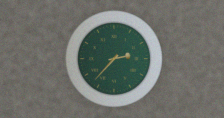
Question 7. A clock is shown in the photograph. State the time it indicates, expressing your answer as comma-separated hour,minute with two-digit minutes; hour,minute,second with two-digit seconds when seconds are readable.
2,37
